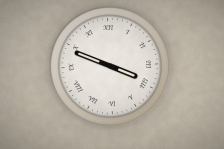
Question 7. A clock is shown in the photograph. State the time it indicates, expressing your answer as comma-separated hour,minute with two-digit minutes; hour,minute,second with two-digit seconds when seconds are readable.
3,49
